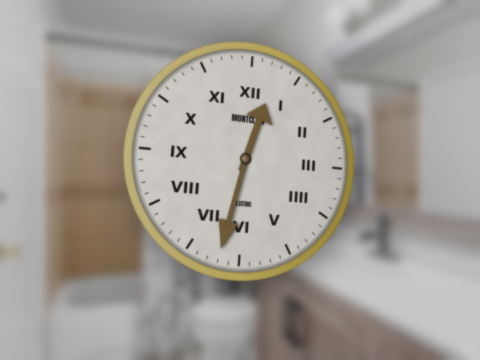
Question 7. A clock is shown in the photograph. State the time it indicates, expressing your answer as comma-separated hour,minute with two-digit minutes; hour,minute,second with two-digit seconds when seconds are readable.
12,32
